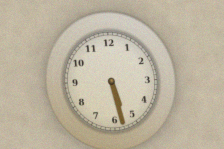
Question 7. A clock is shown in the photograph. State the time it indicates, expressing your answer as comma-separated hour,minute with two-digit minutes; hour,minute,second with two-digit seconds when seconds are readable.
5,28
